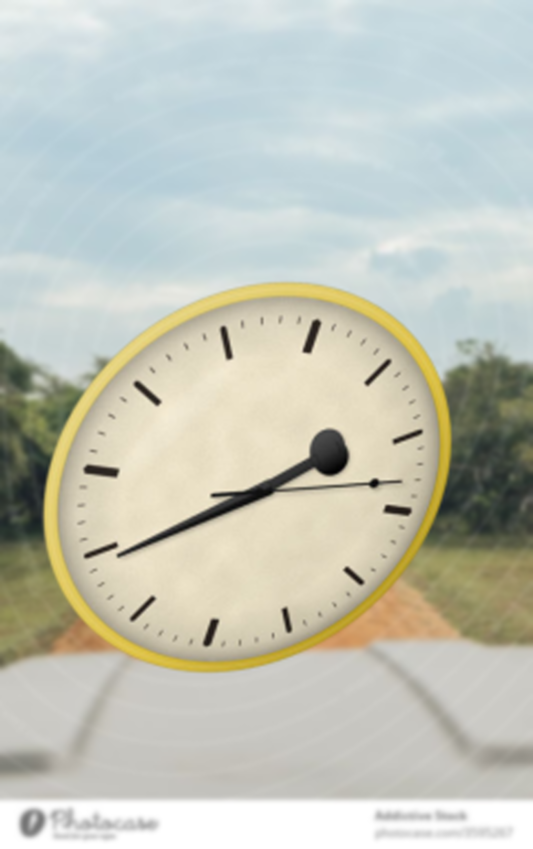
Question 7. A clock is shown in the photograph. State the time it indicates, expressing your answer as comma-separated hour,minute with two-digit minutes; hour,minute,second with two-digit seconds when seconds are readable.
1,39,13
